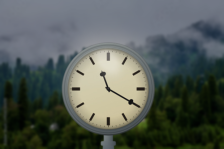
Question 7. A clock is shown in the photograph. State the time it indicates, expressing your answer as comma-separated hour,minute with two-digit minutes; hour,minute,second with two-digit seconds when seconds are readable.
11,20
